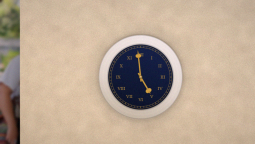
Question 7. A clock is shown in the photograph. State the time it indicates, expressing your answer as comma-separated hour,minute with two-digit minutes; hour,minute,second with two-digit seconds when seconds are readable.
4,59
